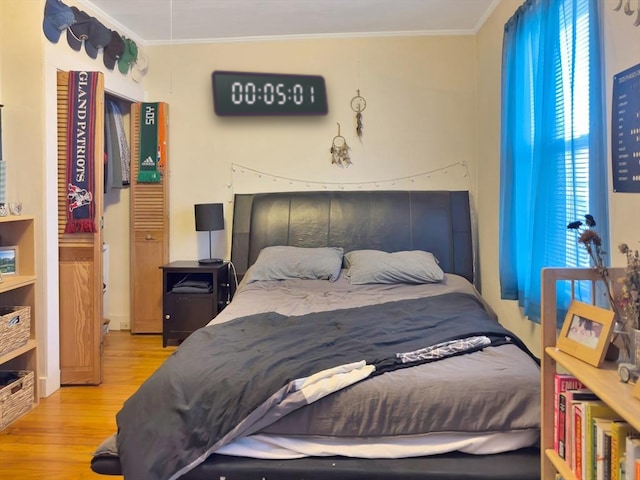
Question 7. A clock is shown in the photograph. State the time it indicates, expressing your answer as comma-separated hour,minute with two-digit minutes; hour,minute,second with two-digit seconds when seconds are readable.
0,05,01
